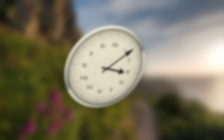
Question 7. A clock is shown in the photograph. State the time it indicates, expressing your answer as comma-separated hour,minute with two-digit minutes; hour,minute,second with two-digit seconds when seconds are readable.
3,07
